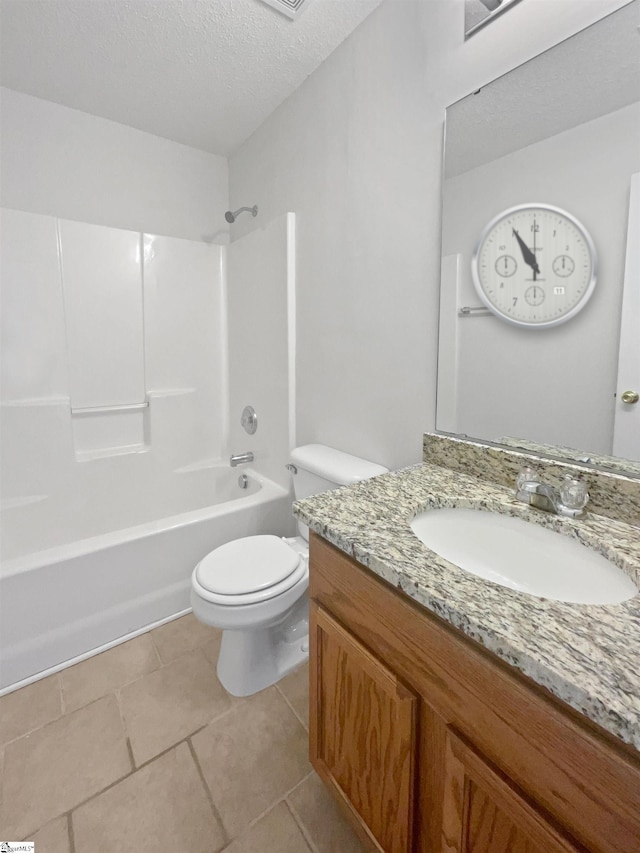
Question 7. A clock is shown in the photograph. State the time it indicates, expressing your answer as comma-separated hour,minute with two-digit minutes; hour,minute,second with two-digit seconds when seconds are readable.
10,55
